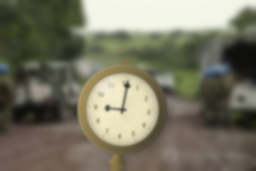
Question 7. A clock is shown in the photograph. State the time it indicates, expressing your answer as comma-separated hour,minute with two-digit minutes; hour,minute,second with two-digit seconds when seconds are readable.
9,01
